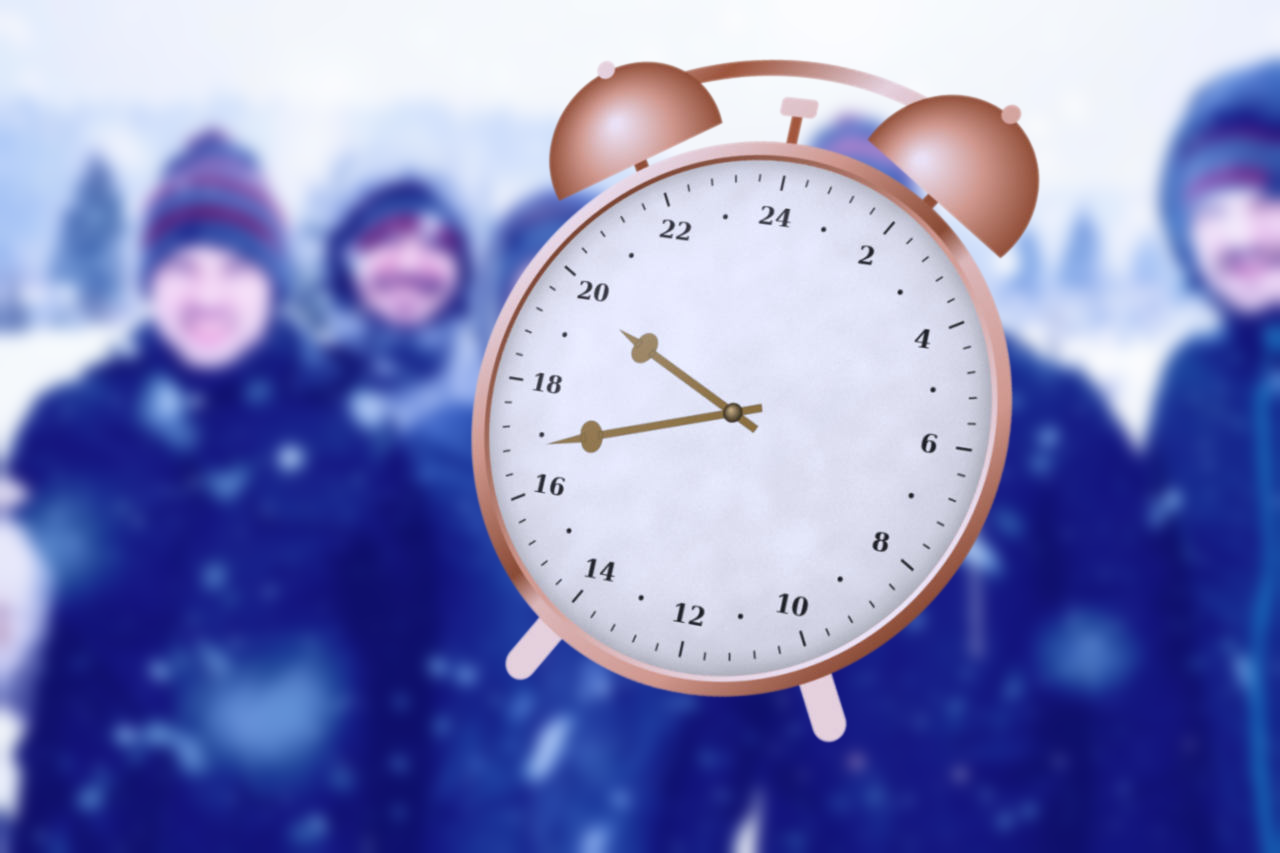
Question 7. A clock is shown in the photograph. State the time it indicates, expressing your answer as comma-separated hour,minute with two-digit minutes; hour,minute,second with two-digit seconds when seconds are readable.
19,42
